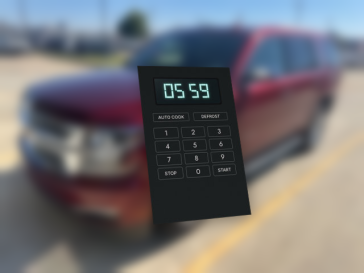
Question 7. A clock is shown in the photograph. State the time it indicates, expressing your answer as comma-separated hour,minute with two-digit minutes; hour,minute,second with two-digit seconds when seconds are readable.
5,59
